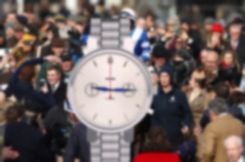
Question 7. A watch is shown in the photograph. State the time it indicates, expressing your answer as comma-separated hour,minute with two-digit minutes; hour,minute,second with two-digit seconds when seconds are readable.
9,15
